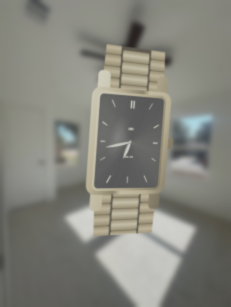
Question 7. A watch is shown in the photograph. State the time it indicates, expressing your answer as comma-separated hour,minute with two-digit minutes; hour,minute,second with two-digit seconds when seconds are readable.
6,43
